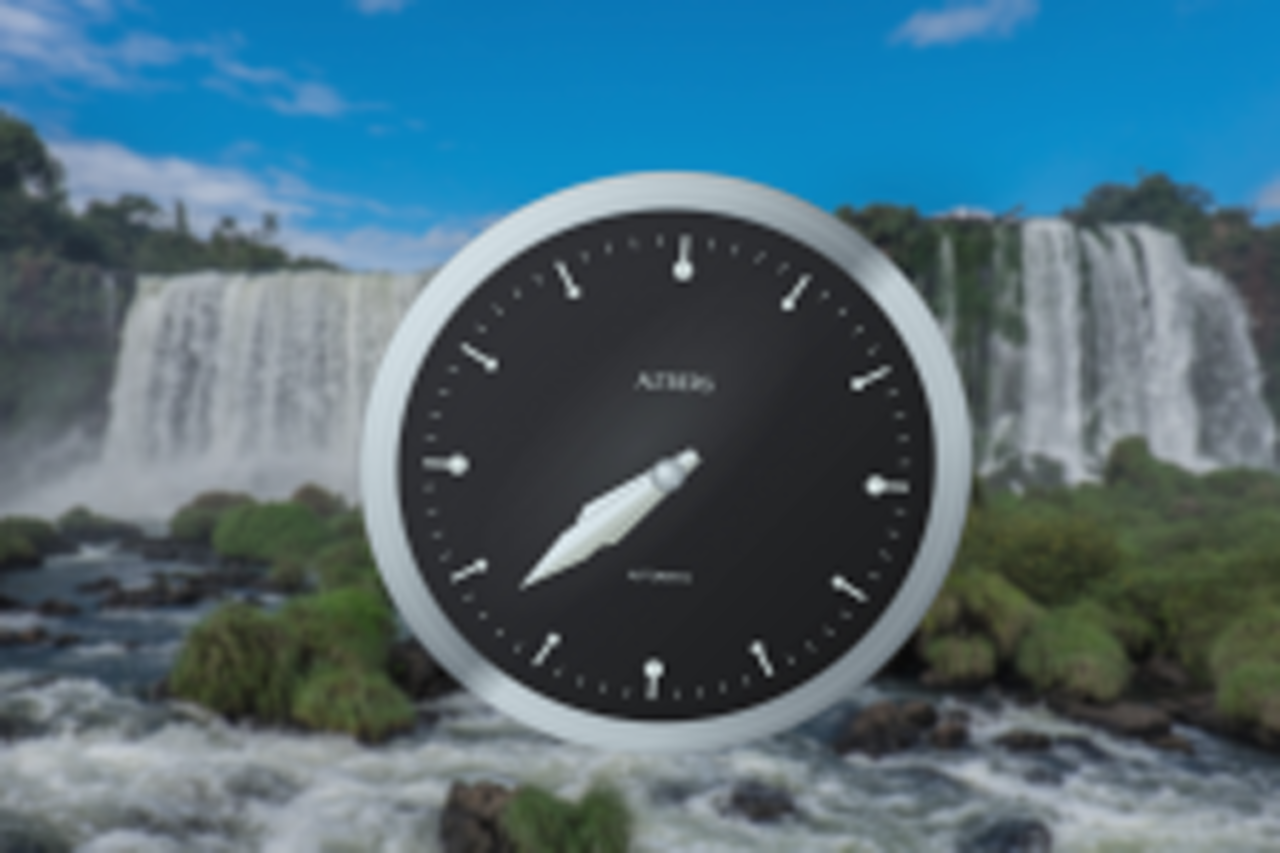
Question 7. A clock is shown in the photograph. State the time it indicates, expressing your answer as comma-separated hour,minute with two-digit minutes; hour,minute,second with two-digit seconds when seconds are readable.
7,38
